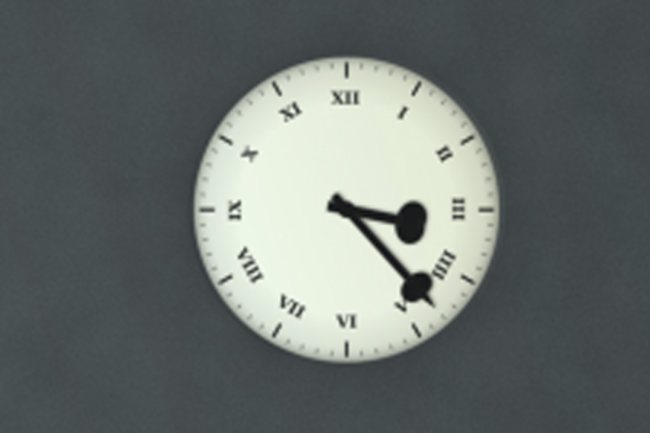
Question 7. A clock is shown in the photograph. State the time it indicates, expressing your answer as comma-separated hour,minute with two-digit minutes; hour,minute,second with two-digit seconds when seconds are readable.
3,23
